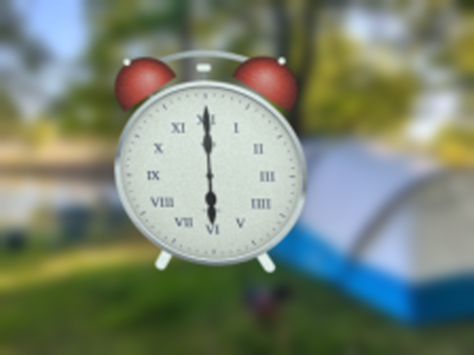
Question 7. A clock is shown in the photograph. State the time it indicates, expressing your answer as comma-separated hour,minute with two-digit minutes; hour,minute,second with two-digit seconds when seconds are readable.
6,00
